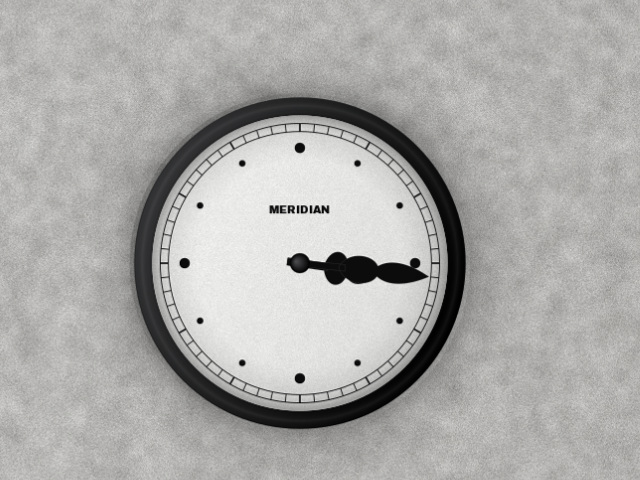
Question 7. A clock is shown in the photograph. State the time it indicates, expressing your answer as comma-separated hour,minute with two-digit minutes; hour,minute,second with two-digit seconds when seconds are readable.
3,16
